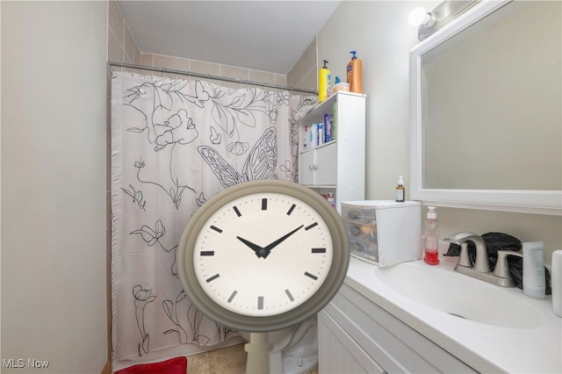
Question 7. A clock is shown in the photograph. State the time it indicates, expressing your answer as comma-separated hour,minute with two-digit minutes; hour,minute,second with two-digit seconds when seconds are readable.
10,09
